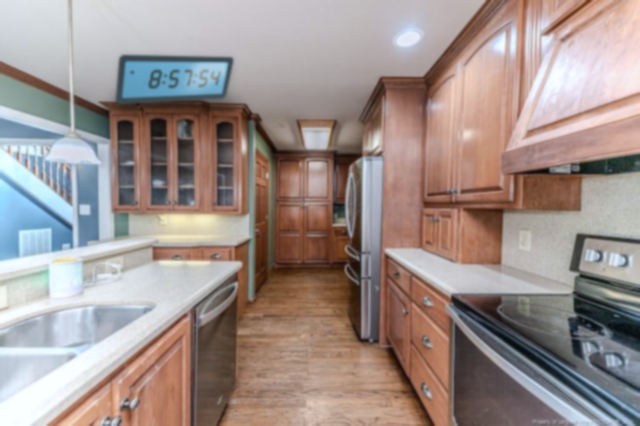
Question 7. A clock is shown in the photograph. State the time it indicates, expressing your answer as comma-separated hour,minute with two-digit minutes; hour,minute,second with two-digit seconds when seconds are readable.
8,57,54
